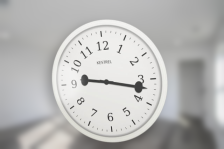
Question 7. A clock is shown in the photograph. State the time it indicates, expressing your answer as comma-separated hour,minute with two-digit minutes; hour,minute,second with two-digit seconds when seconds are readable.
9,17
